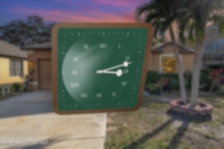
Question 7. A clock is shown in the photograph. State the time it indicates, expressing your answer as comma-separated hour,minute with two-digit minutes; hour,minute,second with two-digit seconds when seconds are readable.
3,12
